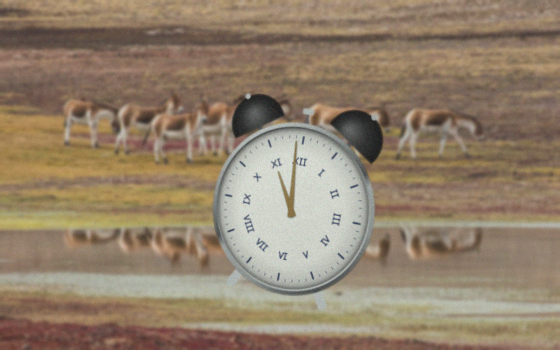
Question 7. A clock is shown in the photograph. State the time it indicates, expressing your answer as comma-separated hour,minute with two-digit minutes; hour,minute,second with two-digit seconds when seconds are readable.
10,59
